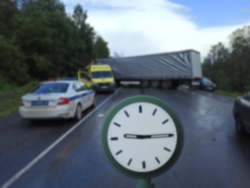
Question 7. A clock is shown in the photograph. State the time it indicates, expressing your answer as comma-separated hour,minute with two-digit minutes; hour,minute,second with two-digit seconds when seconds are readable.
9,15
